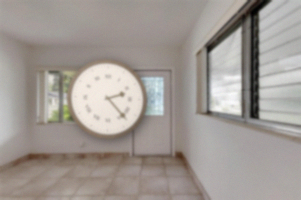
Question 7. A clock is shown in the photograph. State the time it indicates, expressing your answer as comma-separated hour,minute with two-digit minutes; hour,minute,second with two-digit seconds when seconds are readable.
2,23
